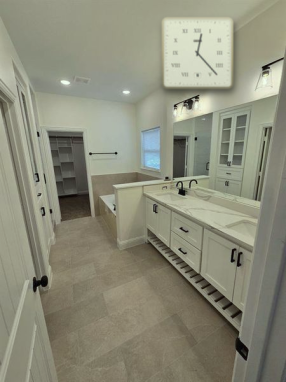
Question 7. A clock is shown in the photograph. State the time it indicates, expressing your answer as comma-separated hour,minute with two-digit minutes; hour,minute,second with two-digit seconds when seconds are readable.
12,23
